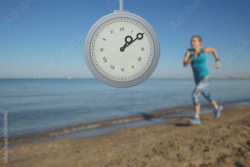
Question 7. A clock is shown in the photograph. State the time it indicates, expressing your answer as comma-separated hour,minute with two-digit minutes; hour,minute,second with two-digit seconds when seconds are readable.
1,09
